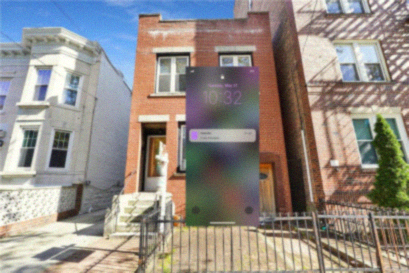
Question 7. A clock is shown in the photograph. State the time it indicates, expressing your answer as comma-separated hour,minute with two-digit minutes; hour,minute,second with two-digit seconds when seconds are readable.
10,32
